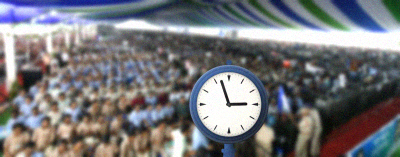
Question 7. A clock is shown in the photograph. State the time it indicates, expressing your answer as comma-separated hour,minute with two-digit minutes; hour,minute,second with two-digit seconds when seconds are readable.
2,57
